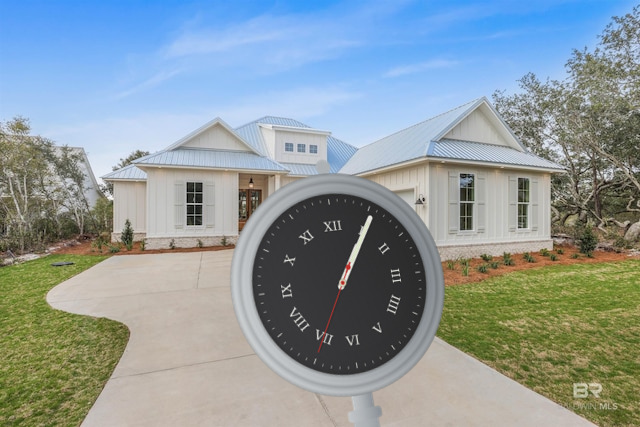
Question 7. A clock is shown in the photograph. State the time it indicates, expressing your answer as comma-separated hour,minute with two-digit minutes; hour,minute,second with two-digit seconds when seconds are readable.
1,05,35
